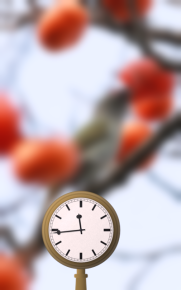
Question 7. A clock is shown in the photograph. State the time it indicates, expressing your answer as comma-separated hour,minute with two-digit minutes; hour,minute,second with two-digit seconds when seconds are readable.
11,44
